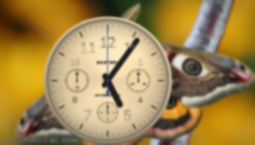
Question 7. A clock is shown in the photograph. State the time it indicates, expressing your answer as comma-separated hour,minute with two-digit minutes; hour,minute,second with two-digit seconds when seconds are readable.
5,06
